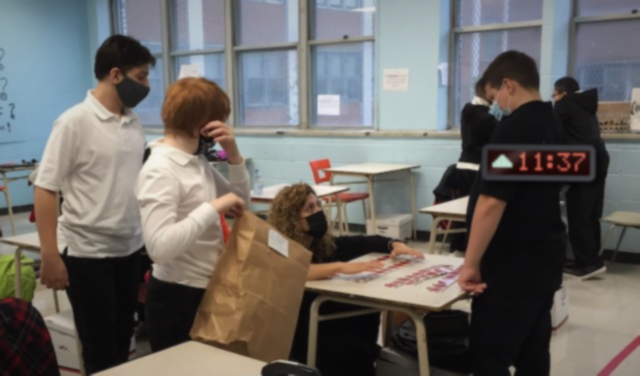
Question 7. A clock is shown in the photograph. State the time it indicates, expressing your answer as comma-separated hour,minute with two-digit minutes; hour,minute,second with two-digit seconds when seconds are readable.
11,37
